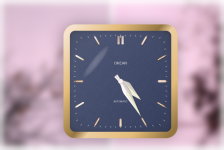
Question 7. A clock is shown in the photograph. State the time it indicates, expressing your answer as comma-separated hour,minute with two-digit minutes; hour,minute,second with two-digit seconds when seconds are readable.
4,25
